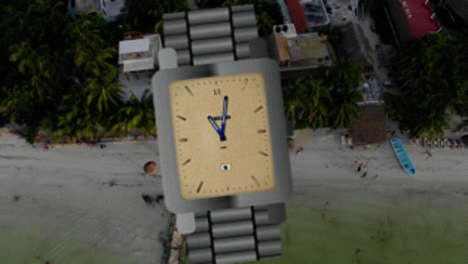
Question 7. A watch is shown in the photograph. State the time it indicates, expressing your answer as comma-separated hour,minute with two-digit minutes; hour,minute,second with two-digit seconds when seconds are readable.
11,02
